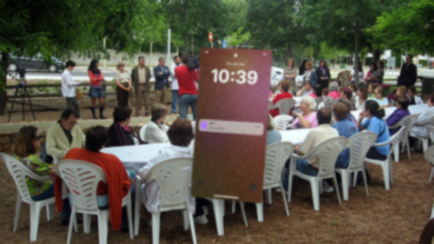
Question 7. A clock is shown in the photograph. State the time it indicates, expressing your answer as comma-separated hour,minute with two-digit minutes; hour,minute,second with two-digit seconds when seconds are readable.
10,39
